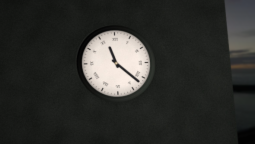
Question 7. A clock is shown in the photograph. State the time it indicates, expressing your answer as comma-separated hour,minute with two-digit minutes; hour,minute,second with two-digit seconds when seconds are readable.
11,22
